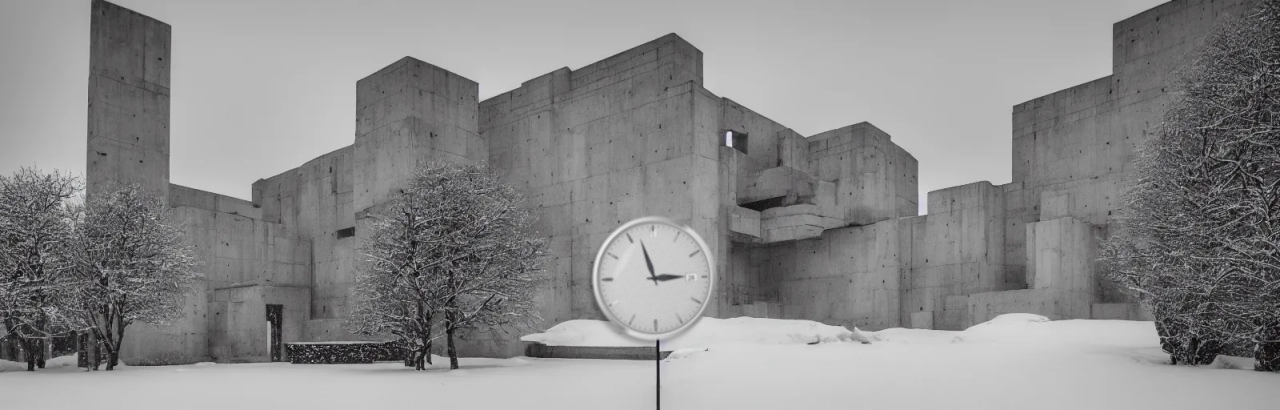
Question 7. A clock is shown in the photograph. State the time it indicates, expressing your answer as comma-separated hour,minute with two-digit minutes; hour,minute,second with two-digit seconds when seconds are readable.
2,57
